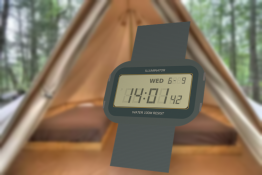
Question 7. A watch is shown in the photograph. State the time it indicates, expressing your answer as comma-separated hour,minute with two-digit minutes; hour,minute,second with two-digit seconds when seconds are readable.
14,01,42
